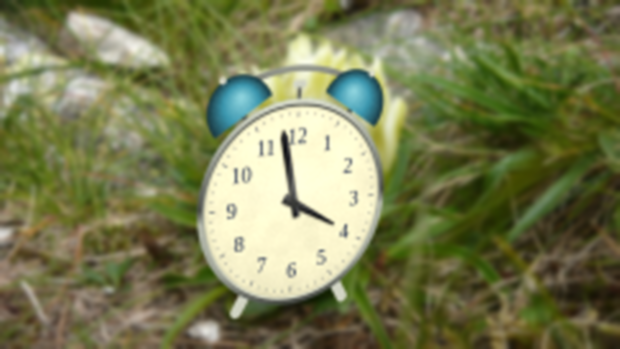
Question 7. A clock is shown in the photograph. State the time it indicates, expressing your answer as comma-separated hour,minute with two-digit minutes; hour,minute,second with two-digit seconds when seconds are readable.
3,58
